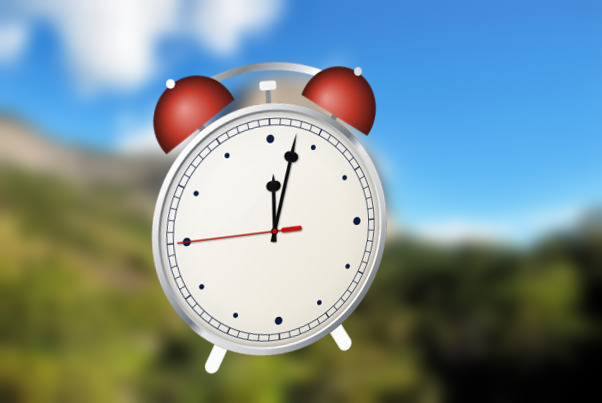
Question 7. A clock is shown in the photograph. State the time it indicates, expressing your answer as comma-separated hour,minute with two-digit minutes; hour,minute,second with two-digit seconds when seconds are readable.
12,02,45
